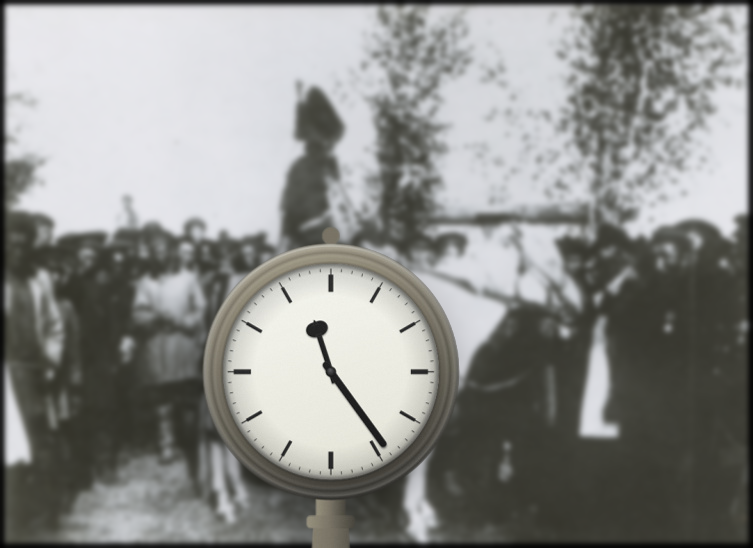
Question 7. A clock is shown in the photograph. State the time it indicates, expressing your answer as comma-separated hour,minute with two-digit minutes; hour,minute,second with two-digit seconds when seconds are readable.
11,24
